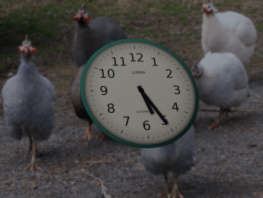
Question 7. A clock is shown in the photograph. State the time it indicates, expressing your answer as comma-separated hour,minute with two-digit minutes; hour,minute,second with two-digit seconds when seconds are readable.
5,25
